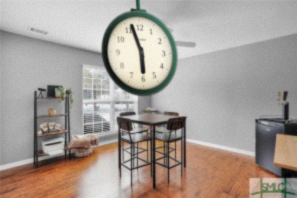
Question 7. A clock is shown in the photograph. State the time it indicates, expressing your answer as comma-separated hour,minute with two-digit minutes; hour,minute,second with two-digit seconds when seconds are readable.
5,57
